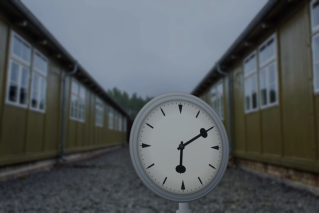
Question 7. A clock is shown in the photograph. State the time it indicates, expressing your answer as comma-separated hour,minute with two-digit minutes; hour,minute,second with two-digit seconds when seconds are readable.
6,10
